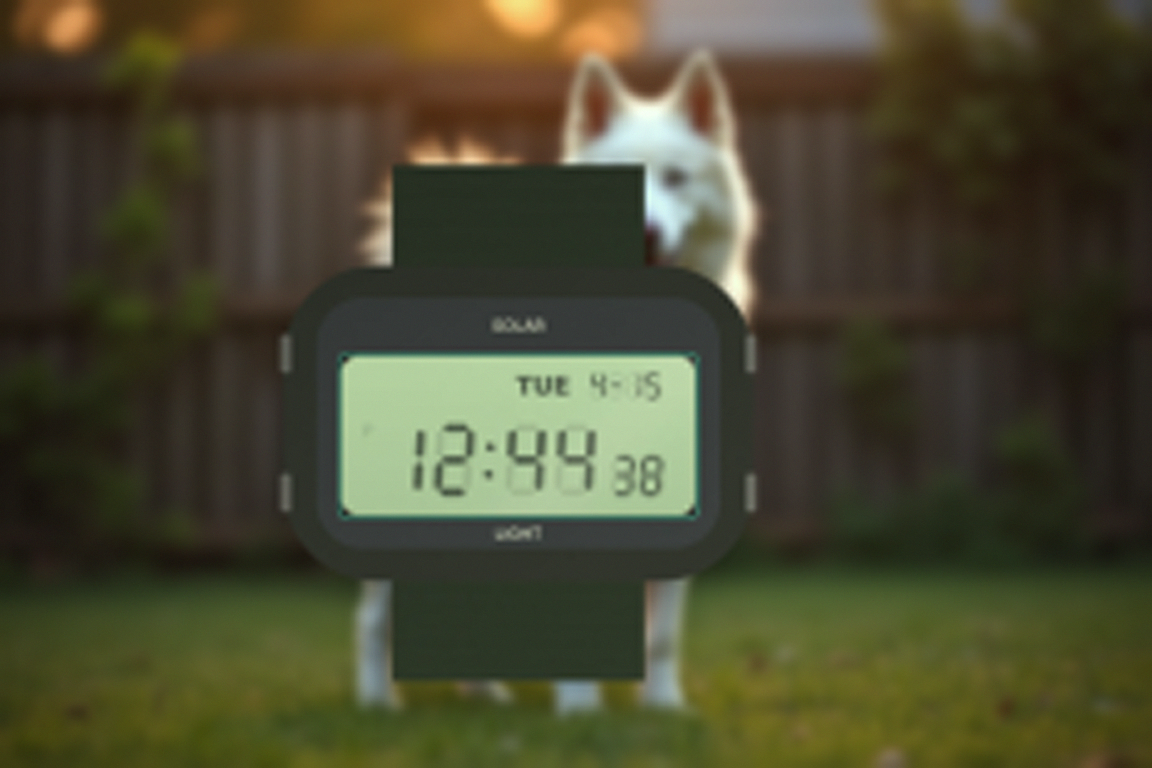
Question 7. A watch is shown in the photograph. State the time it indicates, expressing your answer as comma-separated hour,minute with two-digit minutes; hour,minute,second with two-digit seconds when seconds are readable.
12,44,38
